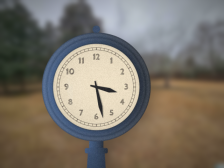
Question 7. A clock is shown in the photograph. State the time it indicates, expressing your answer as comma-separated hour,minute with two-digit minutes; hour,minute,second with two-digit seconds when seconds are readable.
3,28
